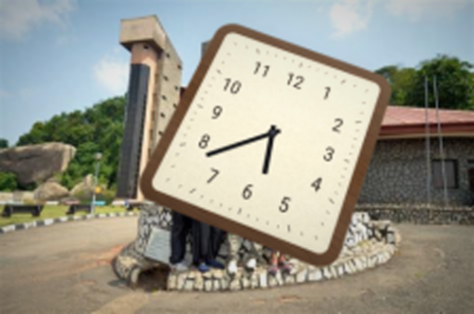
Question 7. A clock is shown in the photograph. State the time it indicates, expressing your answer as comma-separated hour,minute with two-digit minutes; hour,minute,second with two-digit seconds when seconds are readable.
5,38
